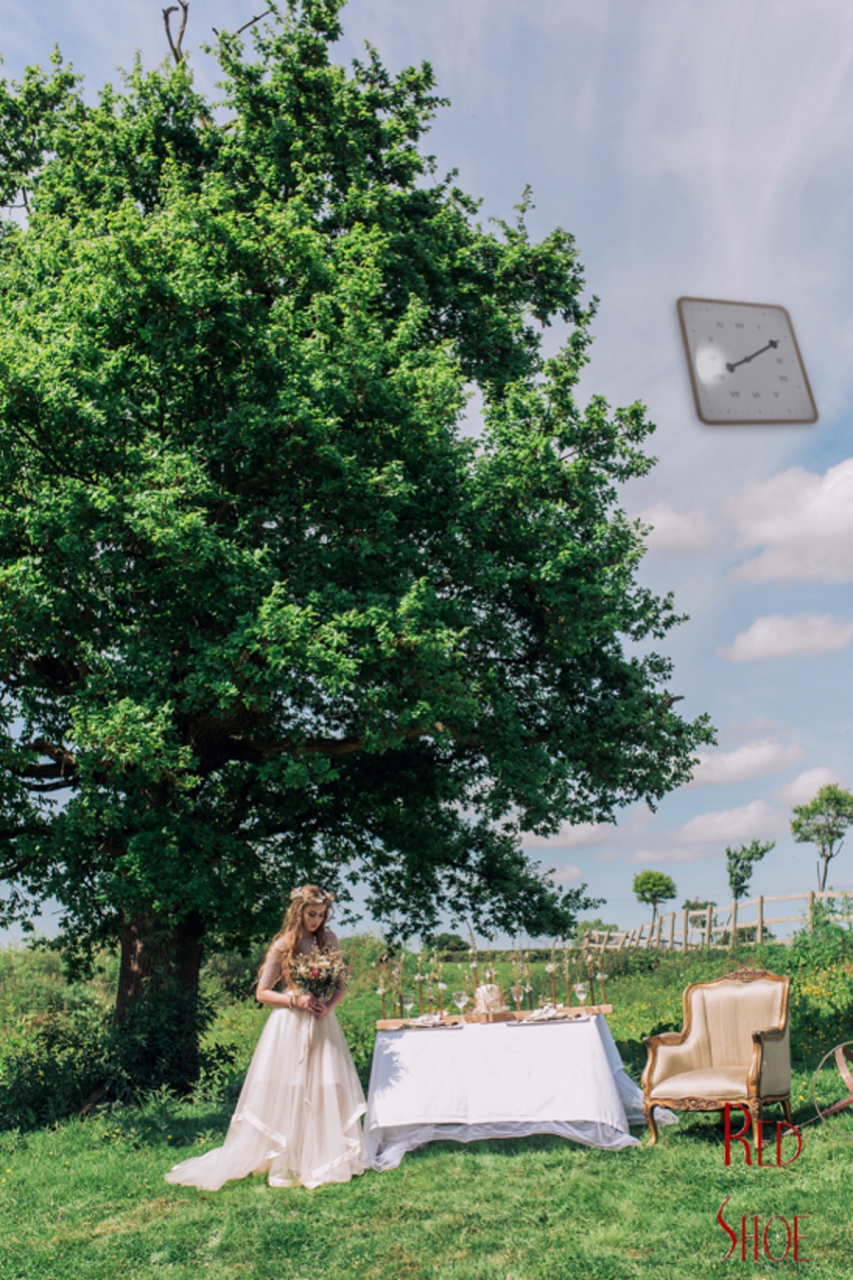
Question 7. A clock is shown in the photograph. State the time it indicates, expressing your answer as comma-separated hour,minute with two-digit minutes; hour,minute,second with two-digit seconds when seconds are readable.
8,10
